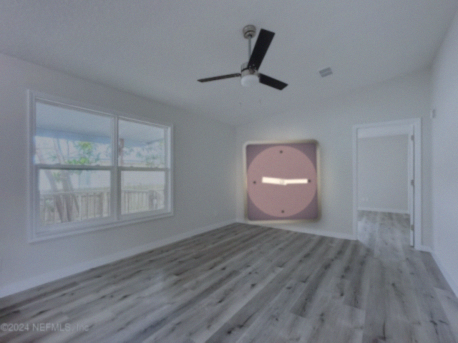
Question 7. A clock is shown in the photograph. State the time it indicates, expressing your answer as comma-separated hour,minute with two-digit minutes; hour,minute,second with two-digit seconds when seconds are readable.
9,15
